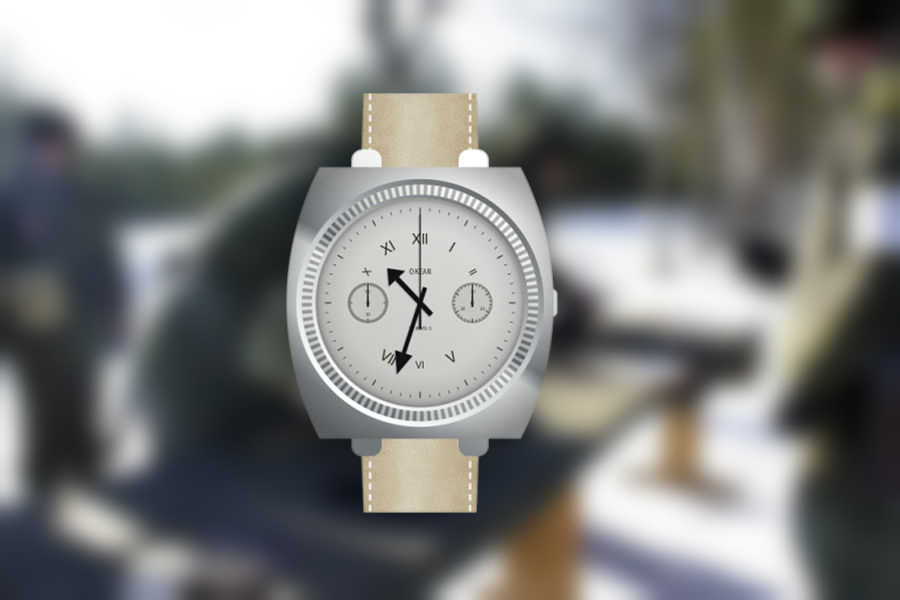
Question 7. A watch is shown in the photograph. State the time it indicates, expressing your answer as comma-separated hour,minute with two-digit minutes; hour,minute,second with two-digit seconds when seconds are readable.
10,33
